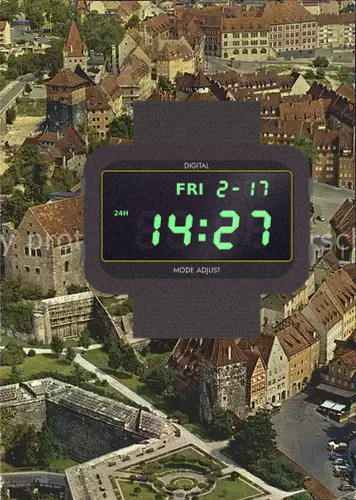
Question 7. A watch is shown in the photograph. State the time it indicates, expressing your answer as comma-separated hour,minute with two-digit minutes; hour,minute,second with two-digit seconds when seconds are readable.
14,27
